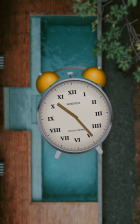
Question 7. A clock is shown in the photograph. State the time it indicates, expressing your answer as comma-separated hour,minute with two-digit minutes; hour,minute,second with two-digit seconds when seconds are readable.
10,24
